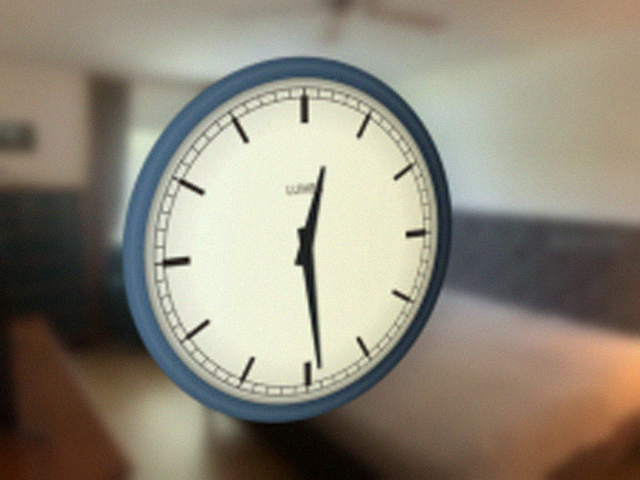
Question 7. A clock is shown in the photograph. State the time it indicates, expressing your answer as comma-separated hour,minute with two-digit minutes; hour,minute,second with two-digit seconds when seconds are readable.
12,29
